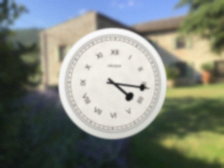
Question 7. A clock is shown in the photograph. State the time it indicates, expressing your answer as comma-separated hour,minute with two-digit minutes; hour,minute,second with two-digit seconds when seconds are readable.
4,16
